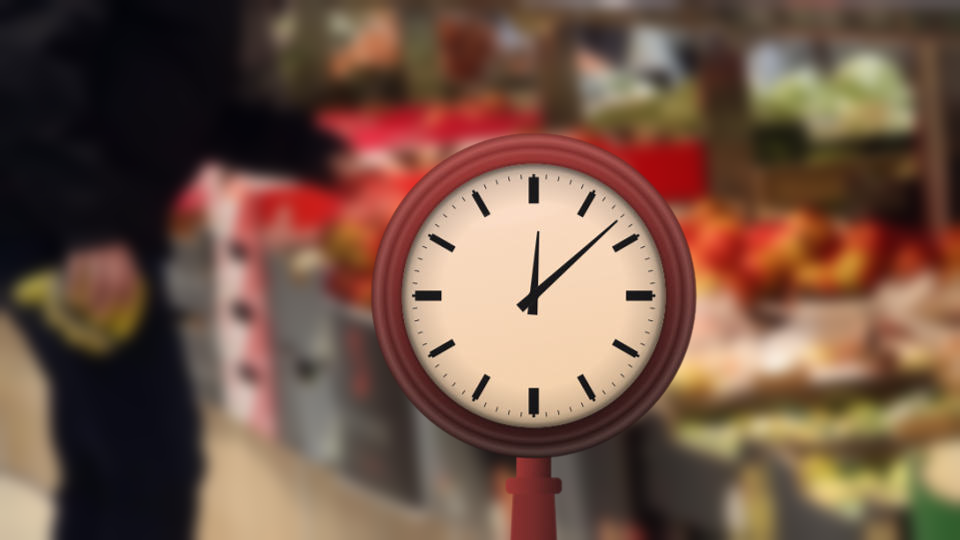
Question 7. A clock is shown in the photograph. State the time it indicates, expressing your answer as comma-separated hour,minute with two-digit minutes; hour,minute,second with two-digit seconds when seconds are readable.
12,08
